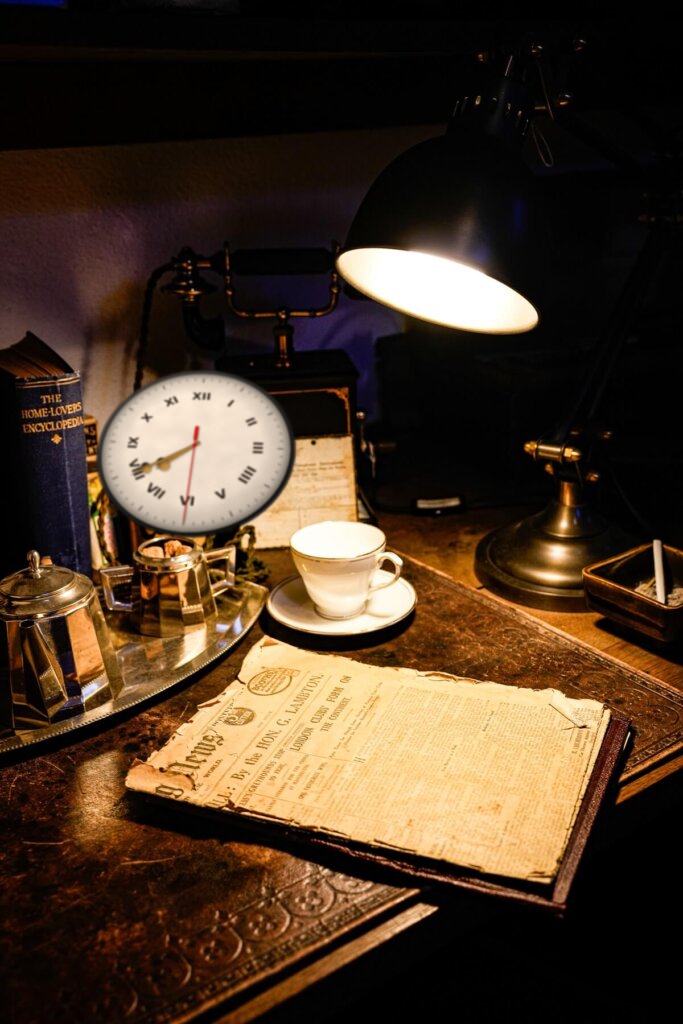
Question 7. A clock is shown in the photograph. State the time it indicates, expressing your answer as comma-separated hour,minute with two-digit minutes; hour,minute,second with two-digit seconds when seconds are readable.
7,39,30
